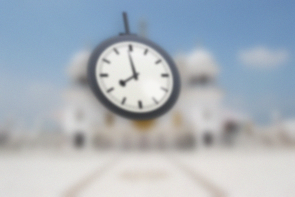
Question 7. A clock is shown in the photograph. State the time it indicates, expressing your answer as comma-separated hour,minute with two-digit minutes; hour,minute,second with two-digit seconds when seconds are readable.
7,59
